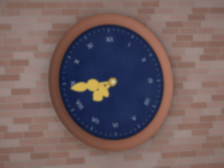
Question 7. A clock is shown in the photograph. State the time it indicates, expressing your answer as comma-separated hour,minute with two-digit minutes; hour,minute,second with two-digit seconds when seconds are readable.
7,44
